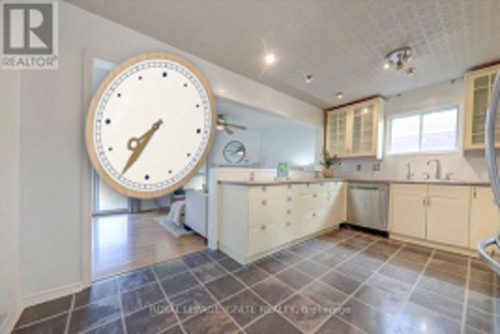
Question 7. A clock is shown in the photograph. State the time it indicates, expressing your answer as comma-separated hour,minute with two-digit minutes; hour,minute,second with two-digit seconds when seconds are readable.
7,35
